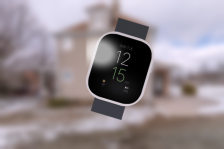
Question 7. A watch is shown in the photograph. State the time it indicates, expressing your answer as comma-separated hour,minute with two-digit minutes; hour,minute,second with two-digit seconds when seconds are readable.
12,15
